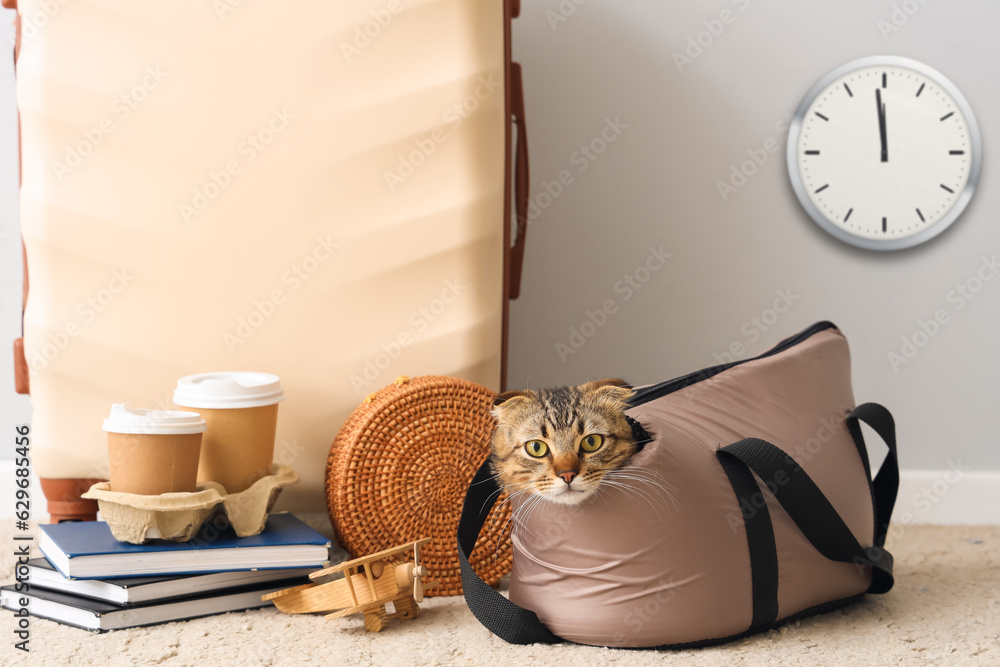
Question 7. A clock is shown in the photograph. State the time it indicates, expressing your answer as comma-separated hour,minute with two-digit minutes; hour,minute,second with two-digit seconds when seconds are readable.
11,59
